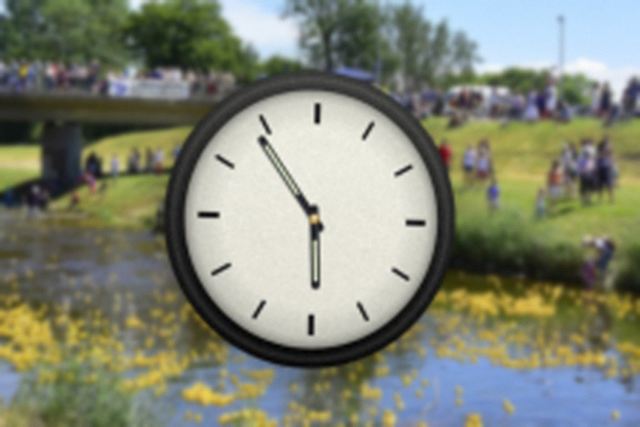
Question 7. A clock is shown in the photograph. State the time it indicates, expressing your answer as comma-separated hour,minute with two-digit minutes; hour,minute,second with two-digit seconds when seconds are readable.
5,54
